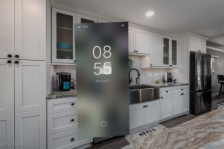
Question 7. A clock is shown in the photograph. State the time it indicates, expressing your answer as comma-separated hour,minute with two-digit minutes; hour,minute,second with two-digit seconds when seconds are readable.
8,55
